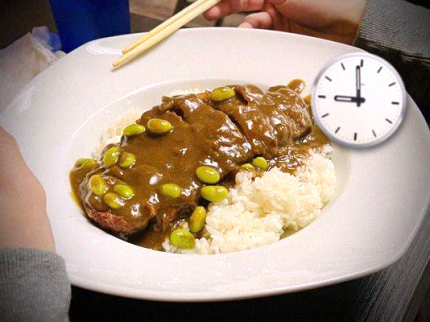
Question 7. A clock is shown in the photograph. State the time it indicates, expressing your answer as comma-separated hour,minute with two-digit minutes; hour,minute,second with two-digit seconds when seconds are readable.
8,59
